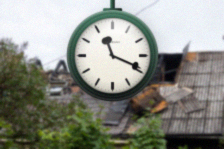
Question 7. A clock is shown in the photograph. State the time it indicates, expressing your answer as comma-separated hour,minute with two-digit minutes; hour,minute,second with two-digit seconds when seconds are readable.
11,19
